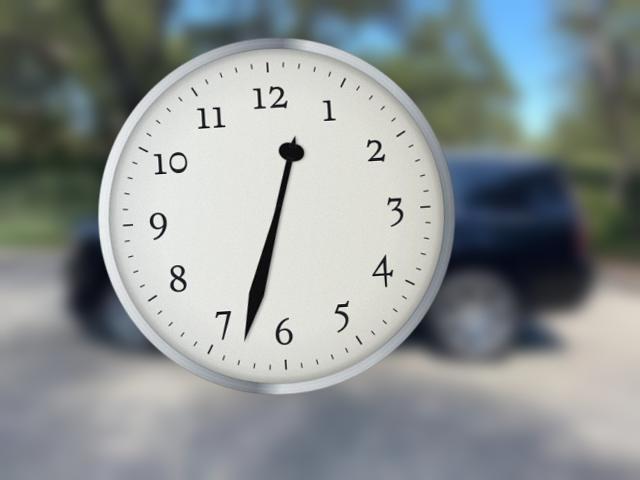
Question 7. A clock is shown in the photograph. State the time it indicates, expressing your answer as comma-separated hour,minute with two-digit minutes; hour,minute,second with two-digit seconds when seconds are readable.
12,33
